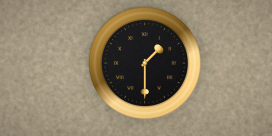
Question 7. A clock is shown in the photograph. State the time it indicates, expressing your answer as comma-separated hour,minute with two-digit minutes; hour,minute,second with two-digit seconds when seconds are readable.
1,30
